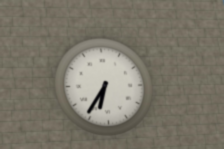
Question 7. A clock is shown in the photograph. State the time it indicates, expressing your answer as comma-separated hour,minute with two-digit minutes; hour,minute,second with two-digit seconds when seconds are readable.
6,36
